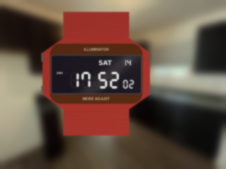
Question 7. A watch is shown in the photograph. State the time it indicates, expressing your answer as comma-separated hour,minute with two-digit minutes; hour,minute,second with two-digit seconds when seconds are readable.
17,52
